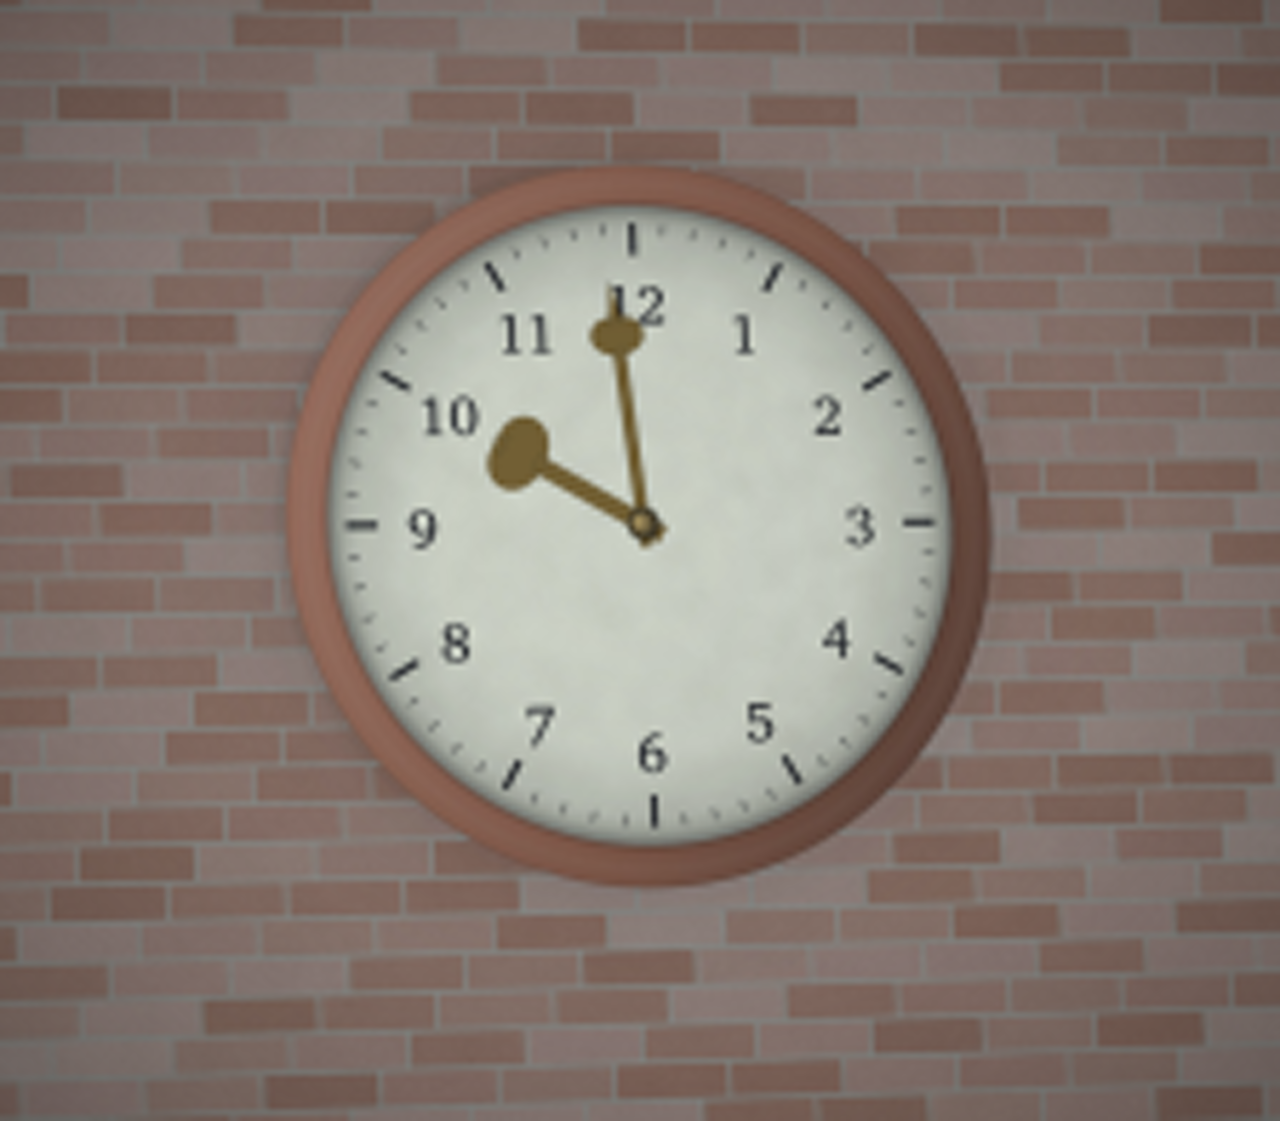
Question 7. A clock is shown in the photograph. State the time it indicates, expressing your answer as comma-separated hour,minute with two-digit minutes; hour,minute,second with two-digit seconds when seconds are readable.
9,59
